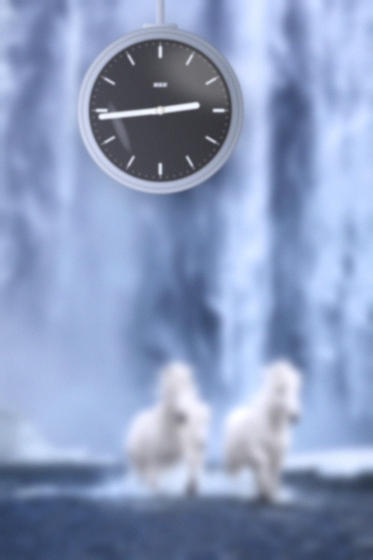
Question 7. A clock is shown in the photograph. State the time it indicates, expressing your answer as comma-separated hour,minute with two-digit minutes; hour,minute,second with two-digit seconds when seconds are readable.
2,44
